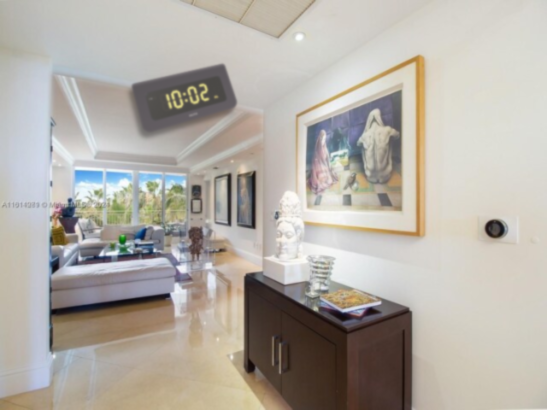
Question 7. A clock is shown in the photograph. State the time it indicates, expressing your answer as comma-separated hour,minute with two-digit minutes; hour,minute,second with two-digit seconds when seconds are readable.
10,02
